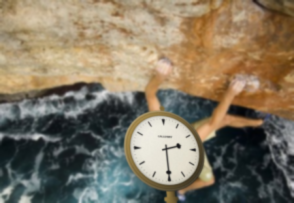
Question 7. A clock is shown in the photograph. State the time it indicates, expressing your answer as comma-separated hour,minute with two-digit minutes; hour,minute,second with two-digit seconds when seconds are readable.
2,30
